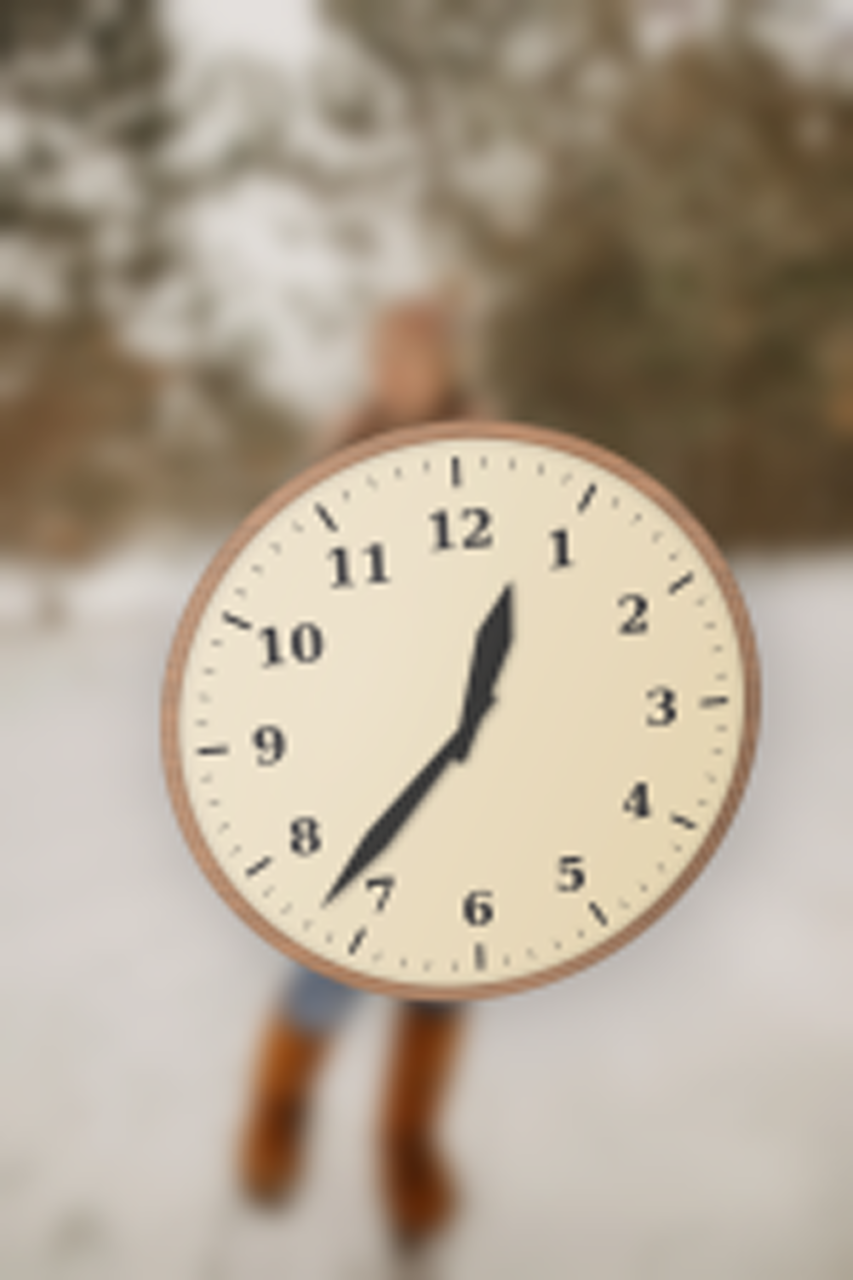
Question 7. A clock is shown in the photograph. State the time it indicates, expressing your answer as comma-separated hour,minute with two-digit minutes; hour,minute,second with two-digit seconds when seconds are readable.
12,37
